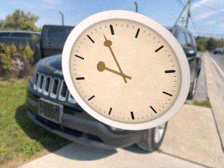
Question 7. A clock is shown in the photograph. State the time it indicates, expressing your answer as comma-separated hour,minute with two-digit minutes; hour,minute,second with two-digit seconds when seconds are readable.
9,58
